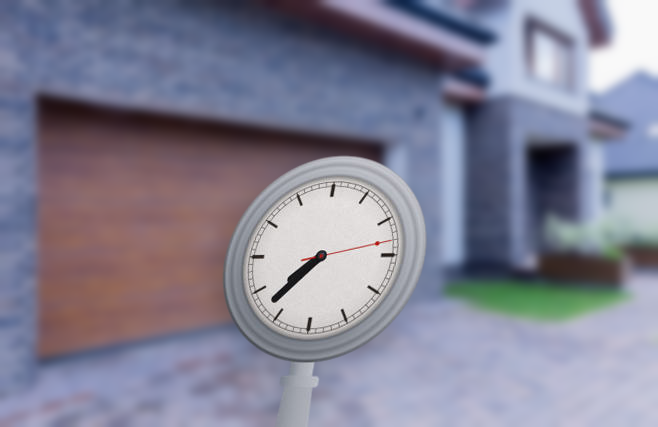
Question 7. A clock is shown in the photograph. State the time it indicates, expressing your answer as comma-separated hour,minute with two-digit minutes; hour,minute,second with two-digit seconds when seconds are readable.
7,37,13
